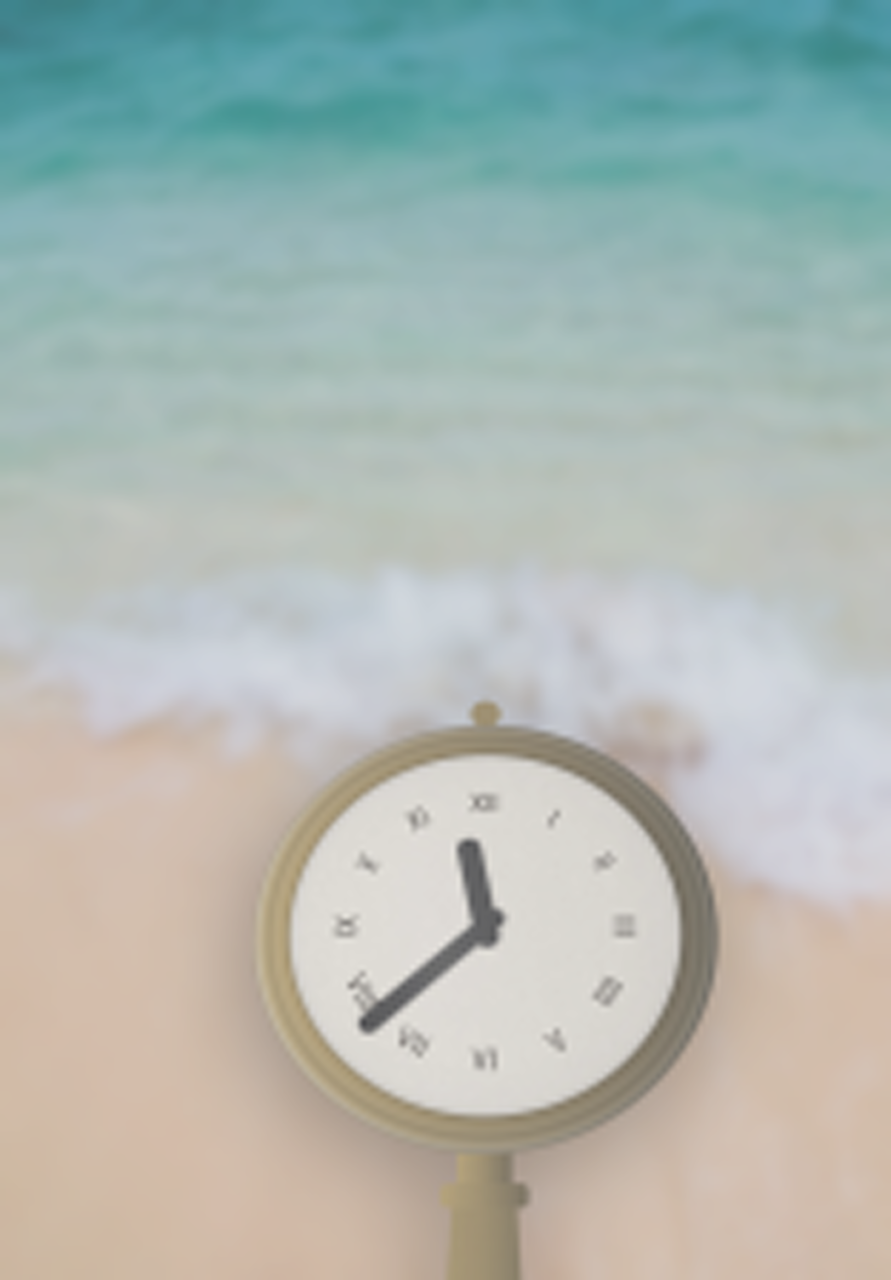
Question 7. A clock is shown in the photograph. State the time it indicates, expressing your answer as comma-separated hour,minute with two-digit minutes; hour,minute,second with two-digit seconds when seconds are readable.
11,38
